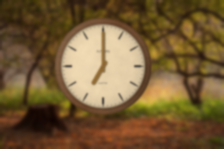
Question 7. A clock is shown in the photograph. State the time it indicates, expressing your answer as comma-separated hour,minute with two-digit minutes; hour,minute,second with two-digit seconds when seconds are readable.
7,00
